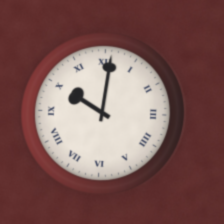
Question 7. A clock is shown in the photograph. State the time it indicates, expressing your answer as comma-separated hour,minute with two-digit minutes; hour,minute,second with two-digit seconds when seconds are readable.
10,01
